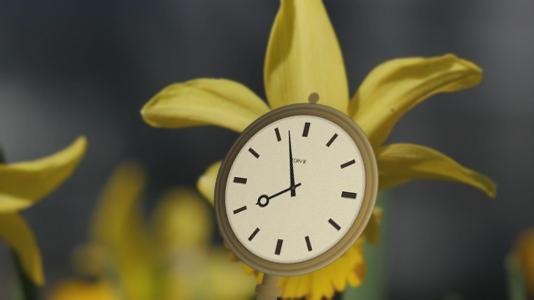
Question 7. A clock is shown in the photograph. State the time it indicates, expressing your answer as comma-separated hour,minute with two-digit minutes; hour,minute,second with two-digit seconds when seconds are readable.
7,57
